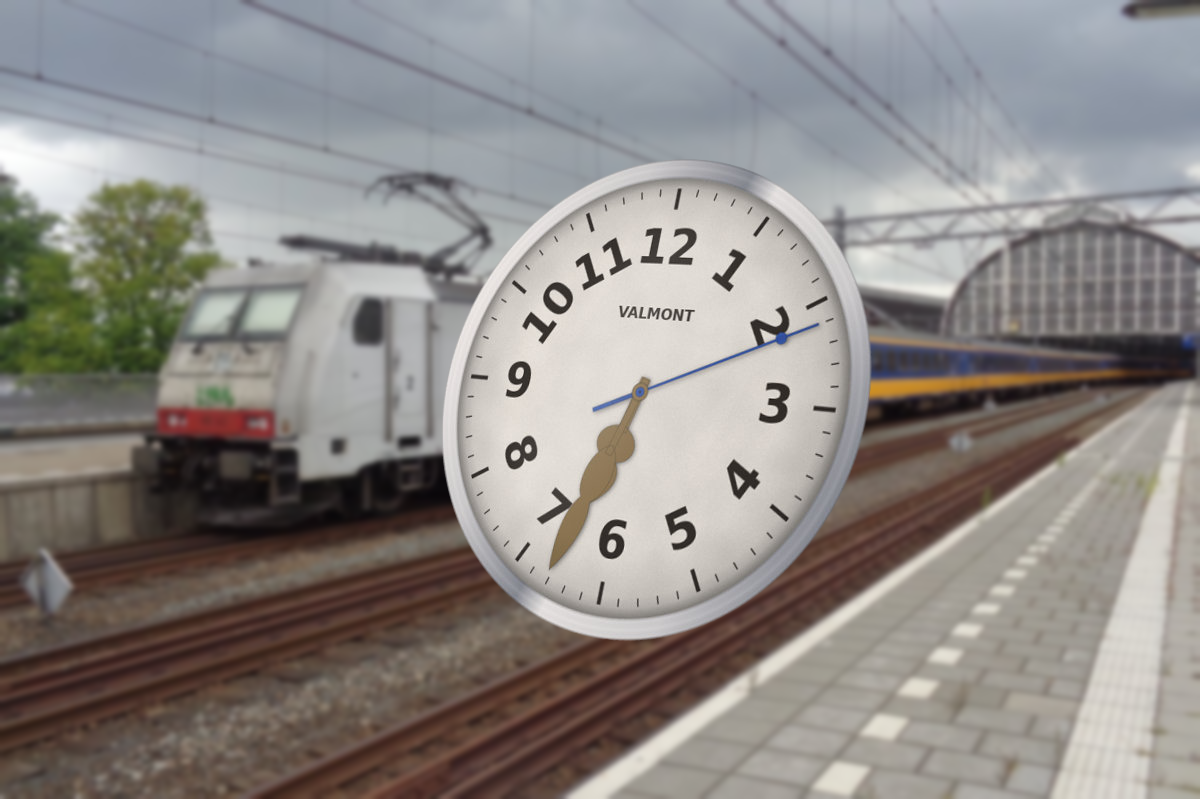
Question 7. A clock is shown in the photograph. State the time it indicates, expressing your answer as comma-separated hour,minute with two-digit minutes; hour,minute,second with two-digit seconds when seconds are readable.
6,33,11
